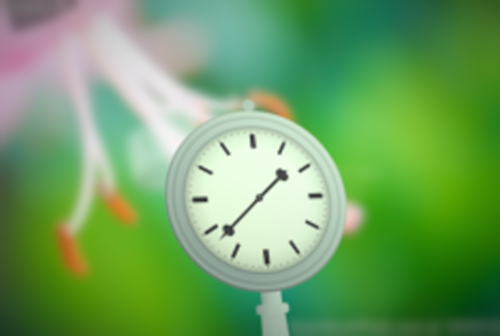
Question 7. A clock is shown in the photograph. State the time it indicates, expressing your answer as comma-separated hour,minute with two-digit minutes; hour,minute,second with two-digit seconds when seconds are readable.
1,38
